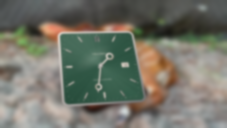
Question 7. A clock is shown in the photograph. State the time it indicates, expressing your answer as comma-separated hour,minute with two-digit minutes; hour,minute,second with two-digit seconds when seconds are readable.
1,32
